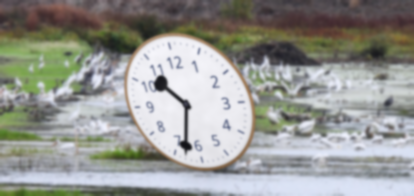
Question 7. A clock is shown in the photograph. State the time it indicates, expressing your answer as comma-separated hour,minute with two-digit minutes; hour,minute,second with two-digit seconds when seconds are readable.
10,33
